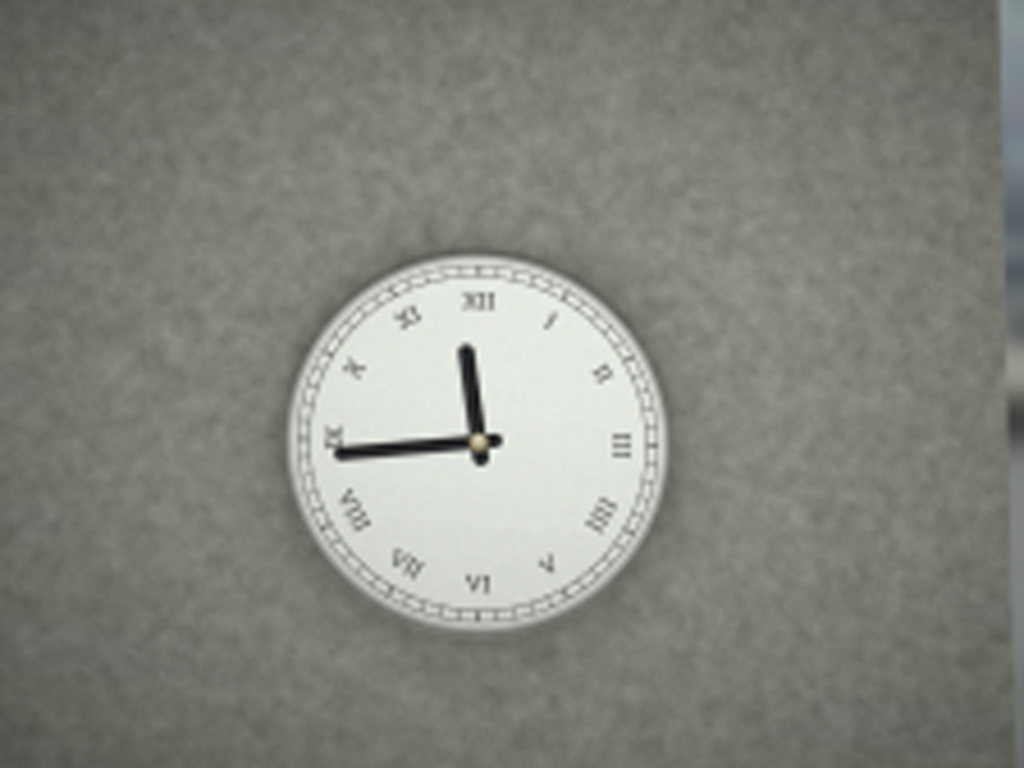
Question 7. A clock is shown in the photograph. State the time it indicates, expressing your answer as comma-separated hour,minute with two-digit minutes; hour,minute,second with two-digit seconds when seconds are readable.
11,44
